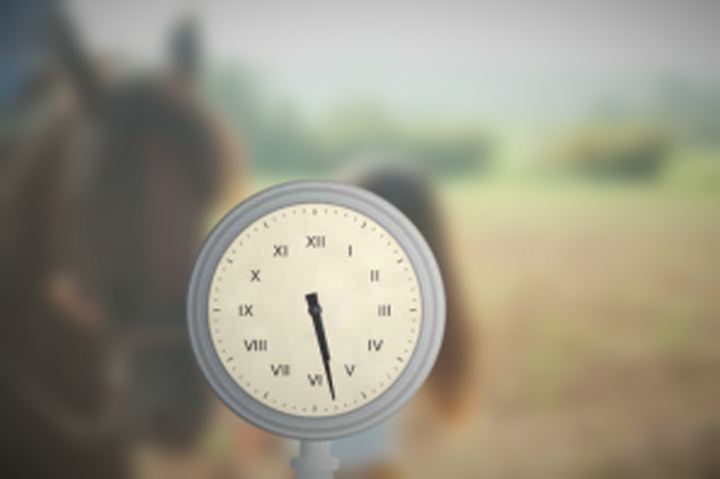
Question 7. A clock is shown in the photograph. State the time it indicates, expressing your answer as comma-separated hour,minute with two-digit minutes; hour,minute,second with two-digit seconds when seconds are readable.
5,28
